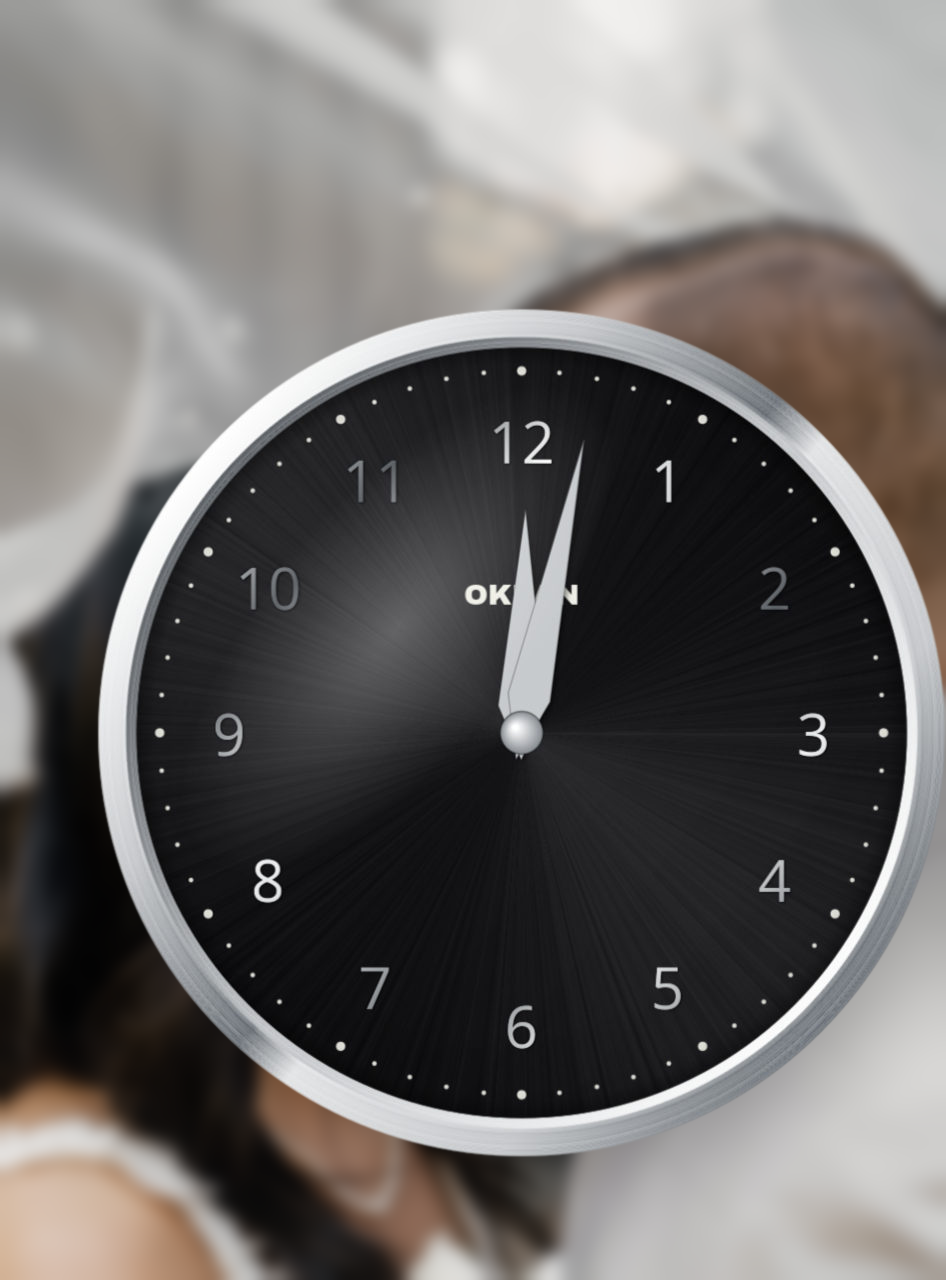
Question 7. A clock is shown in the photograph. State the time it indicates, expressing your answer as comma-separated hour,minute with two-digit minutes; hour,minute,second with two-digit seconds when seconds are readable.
12,02
